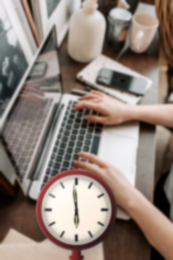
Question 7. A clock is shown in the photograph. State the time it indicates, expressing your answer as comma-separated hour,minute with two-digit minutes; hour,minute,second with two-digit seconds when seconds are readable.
5,59
